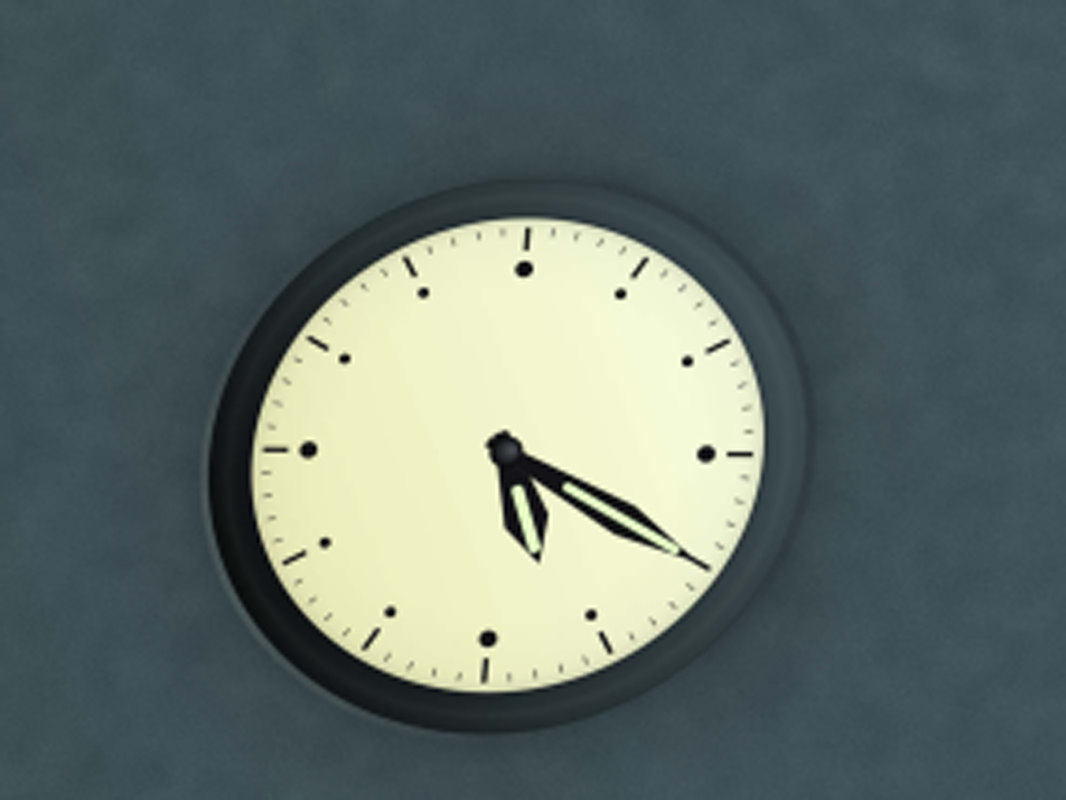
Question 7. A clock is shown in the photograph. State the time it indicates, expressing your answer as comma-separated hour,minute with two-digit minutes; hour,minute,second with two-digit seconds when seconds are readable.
5,20
